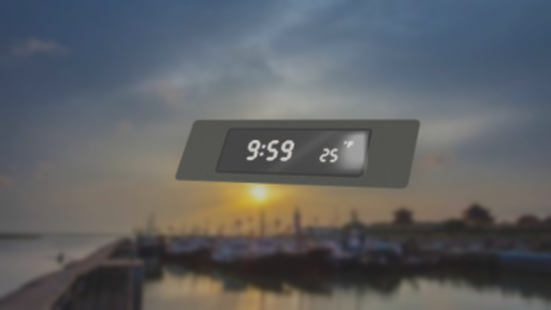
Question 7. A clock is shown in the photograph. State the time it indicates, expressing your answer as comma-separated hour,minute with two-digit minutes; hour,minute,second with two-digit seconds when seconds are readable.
9,59
